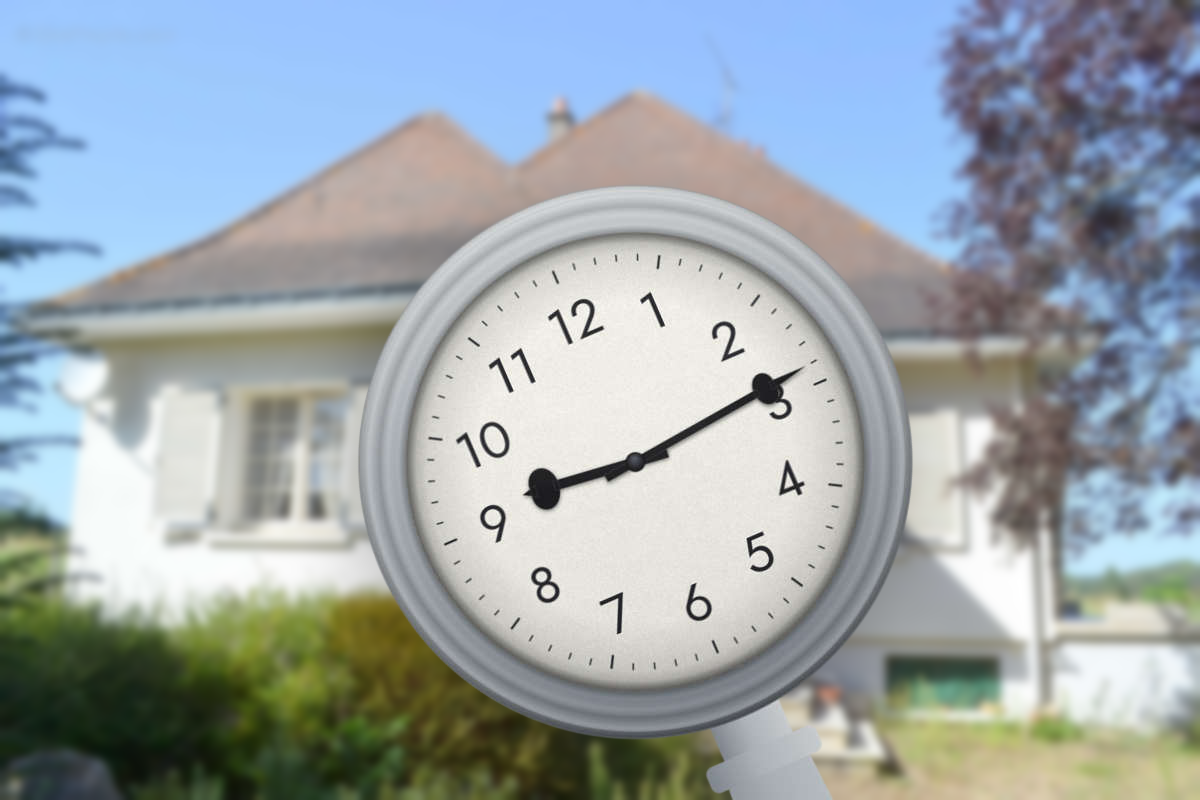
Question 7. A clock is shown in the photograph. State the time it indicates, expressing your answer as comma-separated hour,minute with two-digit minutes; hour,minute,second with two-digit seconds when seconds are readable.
9,14
